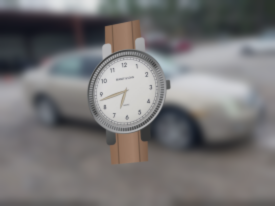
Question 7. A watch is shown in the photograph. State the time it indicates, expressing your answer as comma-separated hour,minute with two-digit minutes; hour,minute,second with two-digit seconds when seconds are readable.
6,43
